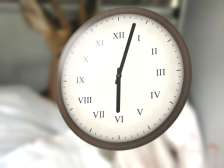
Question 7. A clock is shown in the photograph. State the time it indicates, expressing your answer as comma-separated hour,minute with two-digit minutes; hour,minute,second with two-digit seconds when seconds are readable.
6,03
